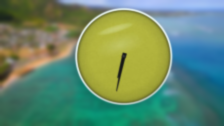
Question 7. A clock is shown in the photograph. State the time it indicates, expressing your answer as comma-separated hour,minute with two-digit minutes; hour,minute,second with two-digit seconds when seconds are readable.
6,32
